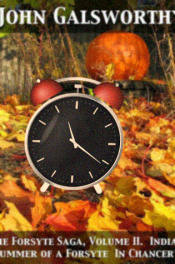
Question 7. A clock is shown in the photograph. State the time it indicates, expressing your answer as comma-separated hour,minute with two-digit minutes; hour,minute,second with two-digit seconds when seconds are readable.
11,21
